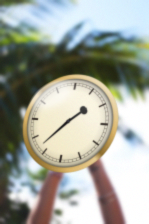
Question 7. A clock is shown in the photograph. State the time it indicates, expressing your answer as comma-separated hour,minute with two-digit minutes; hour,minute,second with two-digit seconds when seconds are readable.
1,37
